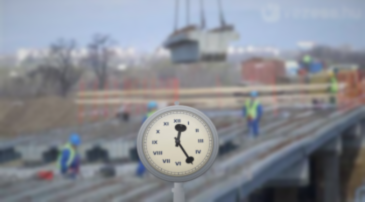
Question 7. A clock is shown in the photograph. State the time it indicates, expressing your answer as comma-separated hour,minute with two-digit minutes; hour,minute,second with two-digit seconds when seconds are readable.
12,25
